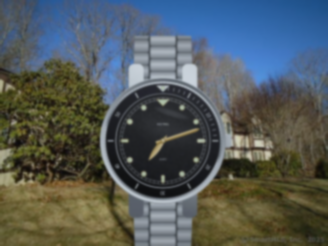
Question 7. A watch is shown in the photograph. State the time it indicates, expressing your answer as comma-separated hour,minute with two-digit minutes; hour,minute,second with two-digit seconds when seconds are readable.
7,12
